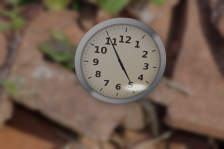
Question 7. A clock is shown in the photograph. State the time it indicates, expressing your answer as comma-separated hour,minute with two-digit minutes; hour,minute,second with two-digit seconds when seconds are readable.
4,55
